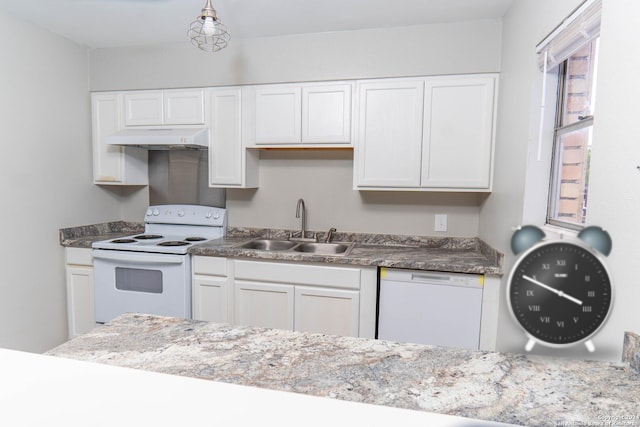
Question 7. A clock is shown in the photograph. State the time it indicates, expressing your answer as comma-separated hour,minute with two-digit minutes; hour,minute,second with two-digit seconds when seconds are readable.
3,49
